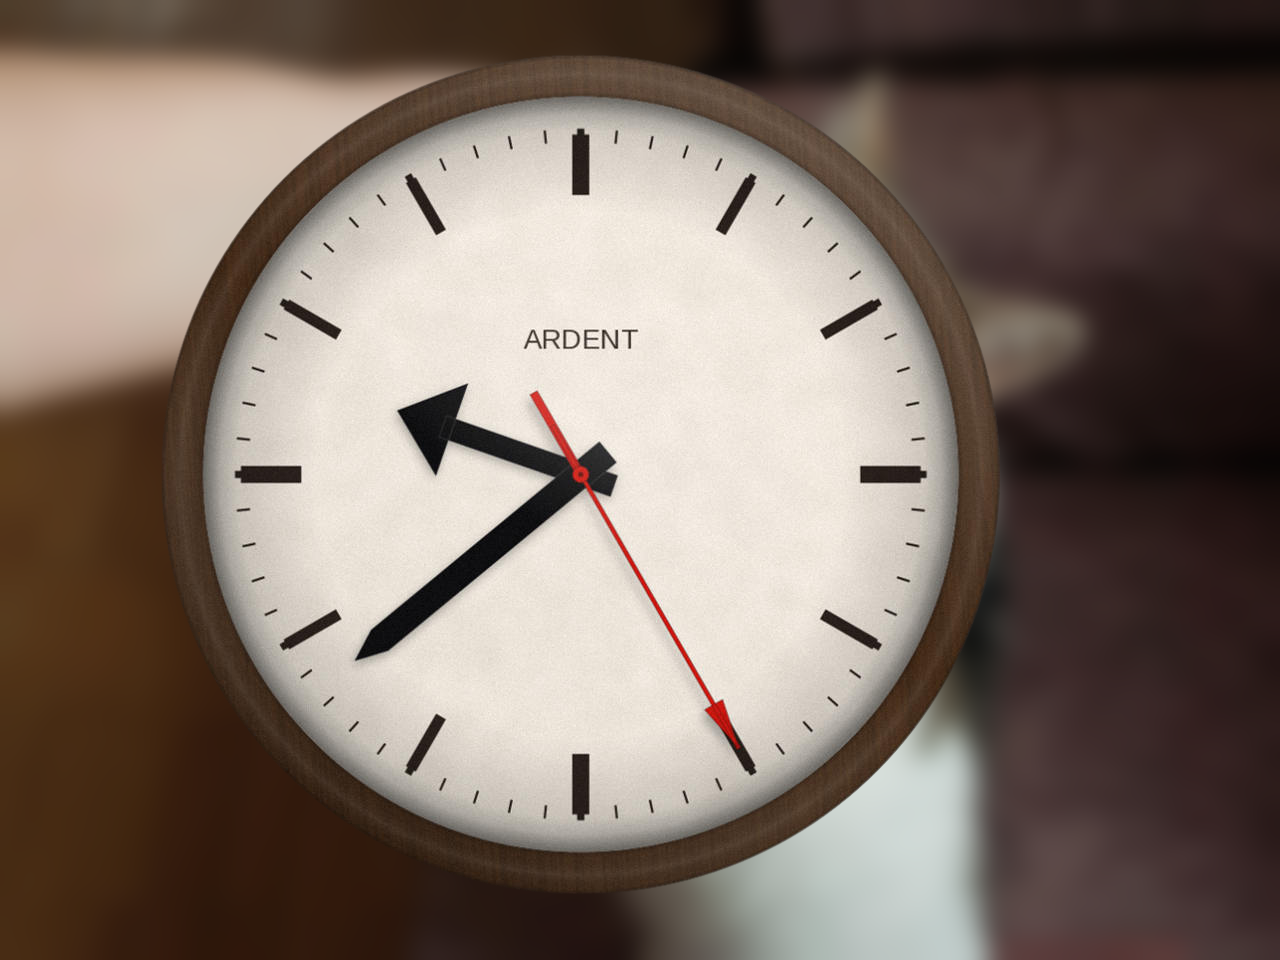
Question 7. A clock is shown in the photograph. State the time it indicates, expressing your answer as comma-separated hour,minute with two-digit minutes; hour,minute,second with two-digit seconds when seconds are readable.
9,38,25
